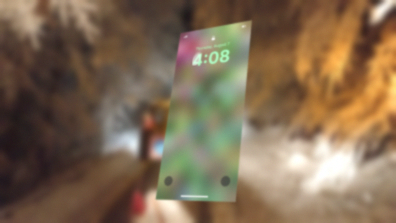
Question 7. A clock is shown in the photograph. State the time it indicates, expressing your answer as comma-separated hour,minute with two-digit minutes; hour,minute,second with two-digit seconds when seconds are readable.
4,08
